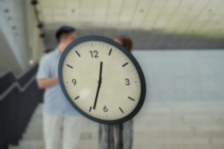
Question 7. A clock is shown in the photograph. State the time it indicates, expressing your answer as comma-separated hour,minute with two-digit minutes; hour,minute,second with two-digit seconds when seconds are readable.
12,34
